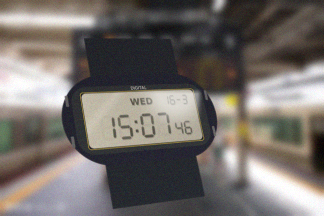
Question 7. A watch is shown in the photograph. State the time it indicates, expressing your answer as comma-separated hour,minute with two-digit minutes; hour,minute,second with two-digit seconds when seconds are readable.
15,07,46
